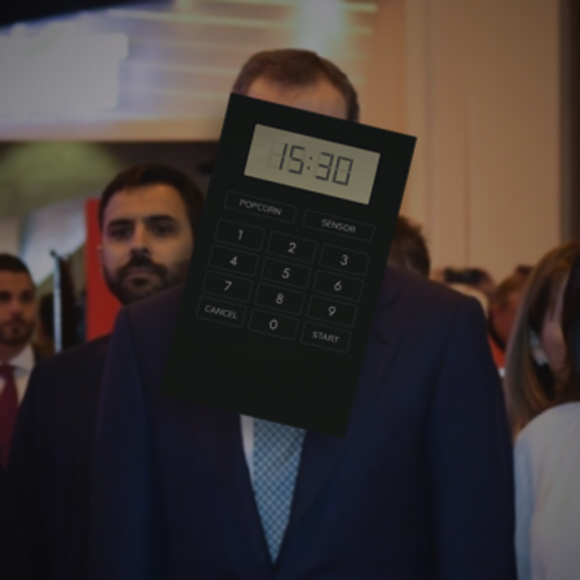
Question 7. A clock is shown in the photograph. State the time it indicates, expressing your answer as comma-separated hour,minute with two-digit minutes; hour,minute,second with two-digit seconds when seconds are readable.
15,30
